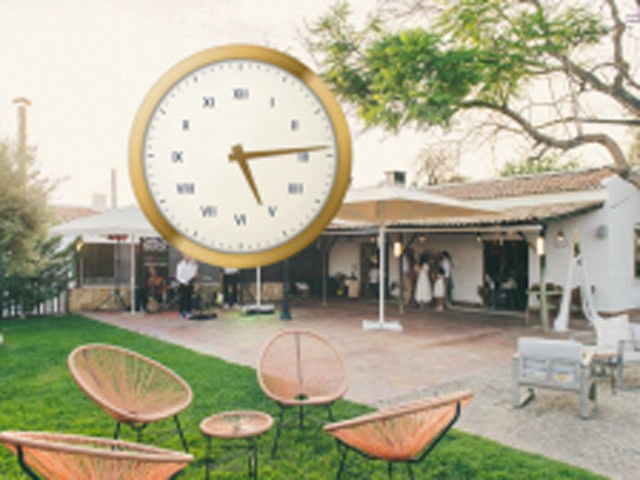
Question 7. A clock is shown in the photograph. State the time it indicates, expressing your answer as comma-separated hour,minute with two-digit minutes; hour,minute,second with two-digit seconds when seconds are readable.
5,14
